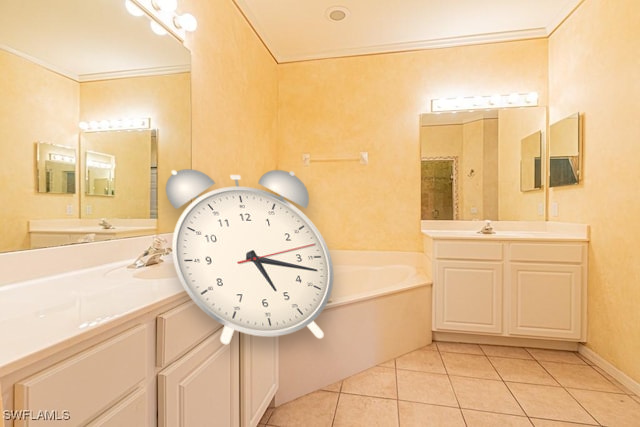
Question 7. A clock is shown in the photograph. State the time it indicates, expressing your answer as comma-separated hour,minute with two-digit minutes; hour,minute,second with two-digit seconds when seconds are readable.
5,17,13
